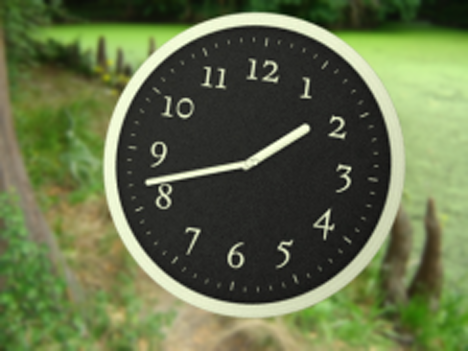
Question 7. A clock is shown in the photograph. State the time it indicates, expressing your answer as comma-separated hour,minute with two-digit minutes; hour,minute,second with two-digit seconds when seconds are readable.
1,42
